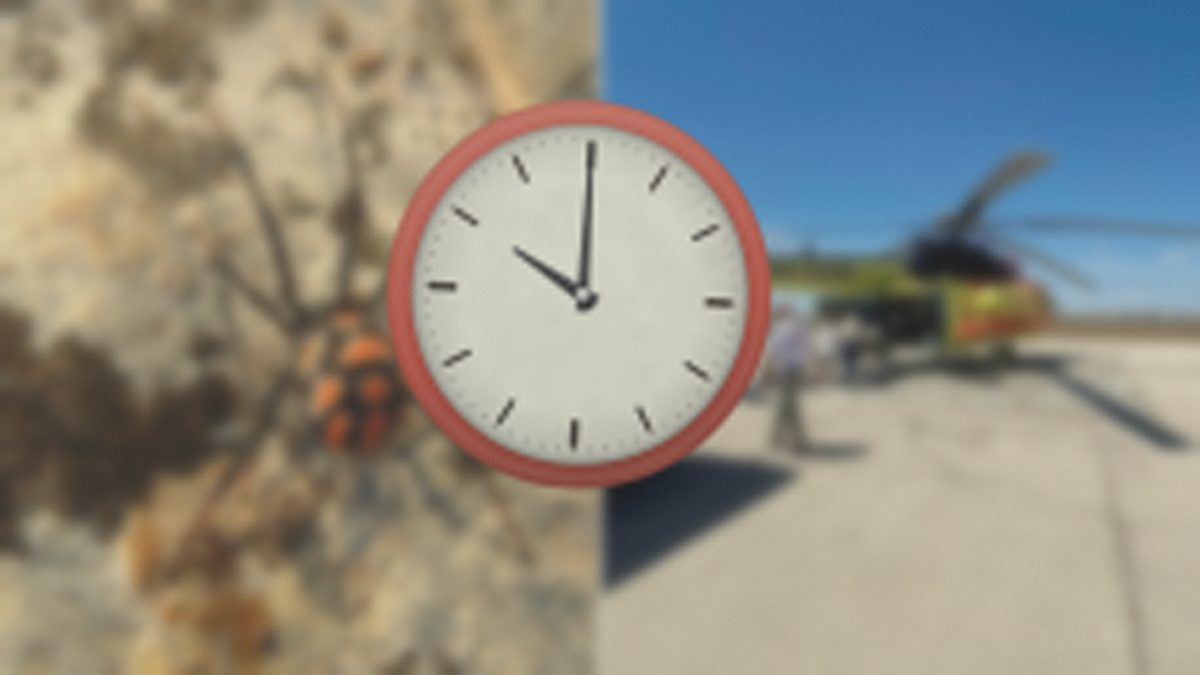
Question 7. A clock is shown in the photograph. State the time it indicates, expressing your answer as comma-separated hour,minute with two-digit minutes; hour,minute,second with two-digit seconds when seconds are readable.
10,00
